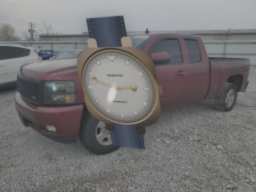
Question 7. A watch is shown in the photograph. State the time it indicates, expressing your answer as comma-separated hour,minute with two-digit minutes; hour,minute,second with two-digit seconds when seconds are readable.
2,48
